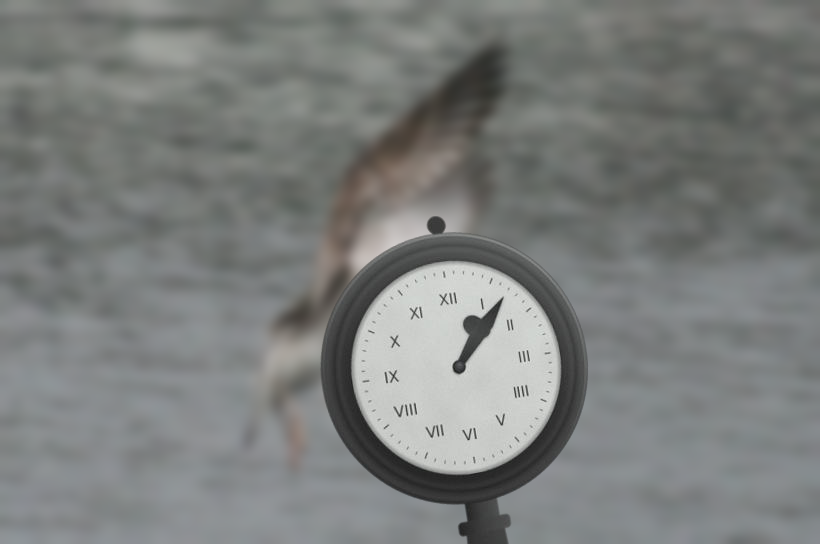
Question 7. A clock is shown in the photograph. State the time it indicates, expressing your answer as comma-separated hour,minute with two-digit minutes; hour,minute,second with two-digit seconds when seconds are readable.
1,07
